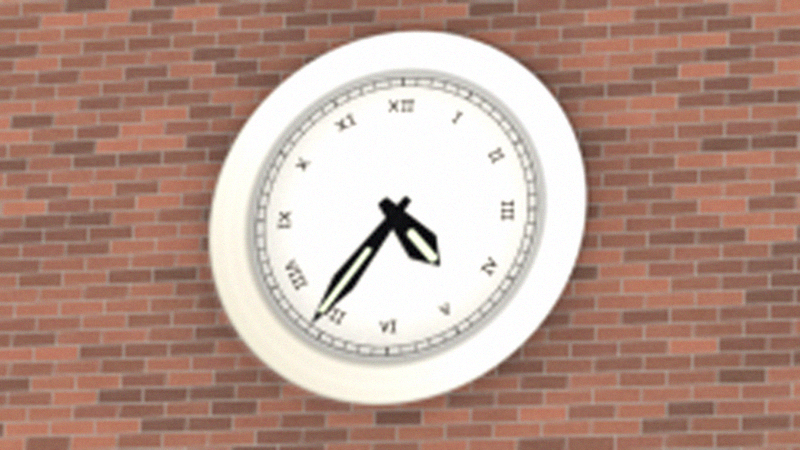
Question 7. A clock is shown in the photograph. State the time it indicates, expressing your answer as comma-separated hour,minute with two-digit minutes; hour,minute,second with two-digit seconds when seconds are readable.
4,36
